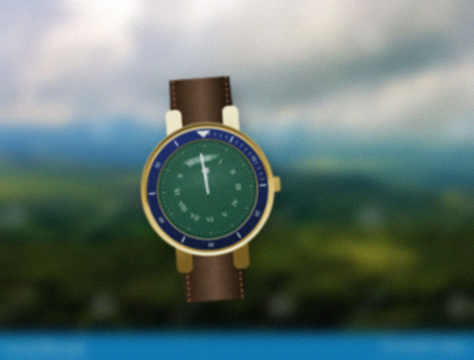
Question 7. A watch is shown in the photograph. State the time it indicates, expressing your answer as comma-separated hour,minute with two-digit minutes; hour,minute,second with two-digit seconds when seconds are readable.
11,59
